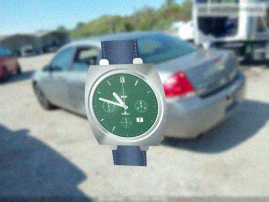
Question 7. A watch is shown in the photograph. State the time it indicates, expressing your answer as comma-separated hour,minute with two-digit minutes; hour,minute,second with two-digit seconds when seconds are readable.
10,48
